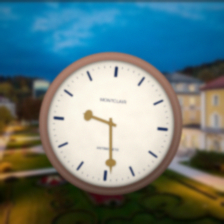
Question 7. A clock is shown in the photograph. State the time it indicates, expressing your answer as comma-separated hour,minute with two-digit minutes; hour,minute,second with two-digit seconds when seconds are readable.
9,29
